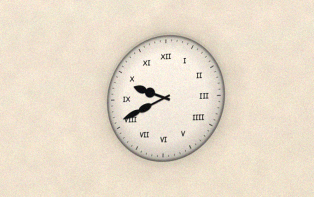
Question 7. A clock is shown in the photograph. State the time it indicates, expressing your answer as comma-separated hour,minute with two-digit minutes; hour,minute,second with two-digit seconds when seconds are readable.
9,41
